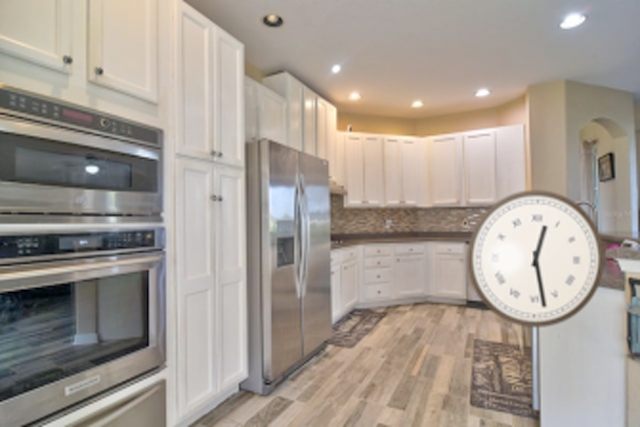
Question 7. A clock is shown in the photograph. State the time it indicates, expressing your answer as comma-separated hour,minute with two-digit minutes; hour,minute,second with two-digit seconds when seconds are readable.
12,28
